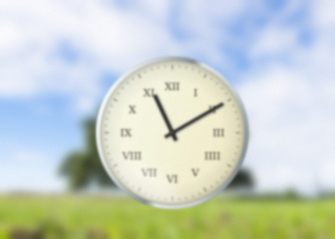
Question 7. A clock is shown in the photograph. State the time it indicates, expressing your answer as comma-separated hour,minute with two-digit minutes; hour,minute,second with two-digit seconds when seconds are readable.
11,10
